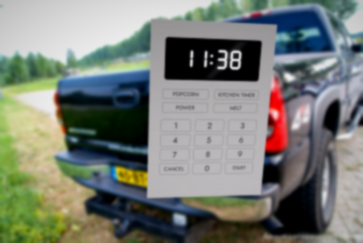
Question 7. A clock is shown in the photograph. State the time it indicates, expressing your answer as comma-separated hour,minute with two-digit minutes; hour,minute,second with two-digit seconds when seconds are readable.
11,38
